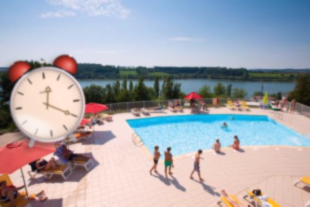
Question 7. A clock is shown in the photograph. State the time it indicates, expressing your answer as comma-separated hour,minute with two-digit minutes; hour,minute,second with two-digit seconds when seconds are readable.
12,20
